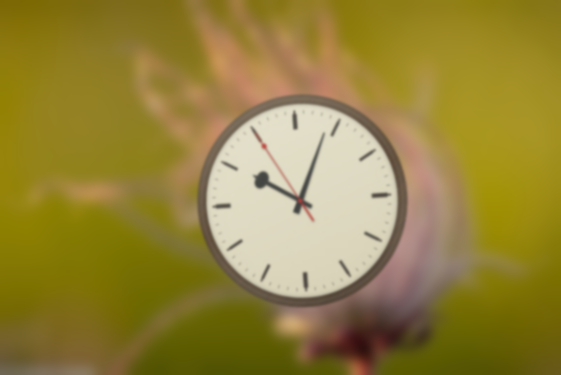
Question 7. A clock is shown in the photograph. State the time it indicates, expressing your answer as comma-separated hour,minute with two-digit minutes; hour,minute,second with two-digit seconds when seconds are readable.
10,03,55
